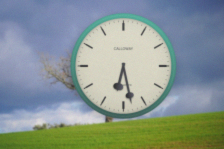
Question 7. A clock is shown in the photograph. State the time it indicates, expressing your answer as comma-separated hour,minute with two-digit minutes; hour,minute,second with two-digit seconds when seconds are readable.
6,28
